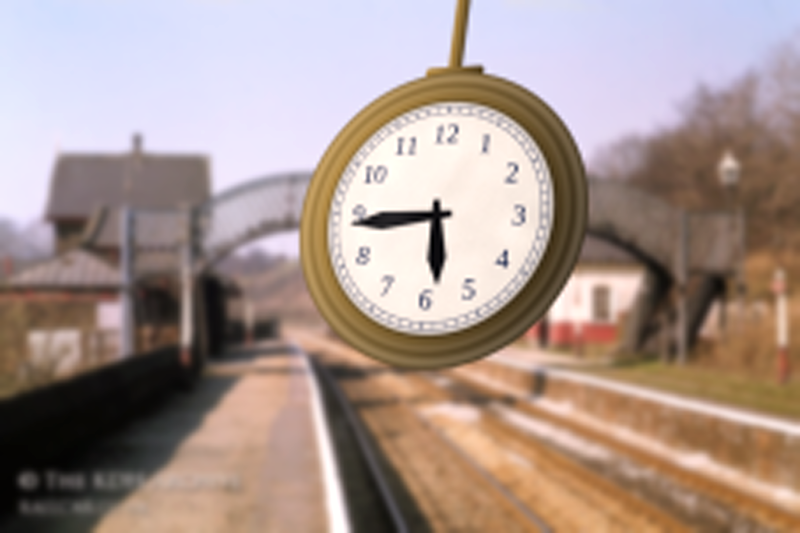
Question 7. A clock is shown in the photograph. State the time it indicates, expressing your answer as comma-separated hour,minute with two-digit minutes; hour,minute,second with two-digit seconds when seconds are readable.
5,44
